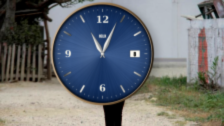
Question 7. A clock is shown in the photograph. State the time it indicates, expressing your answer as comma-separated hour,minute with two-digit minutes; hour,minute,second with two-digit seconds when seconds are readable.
11,04
